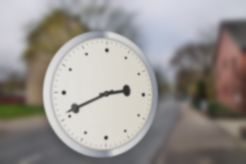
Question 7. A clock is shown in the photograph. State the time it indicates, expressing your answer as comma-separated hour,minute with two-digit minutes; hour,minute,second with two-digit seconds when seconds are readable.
2,41
